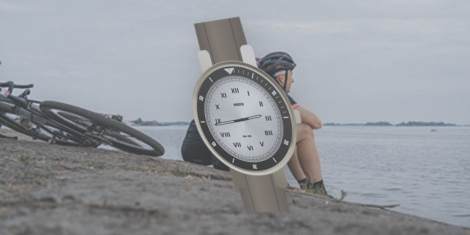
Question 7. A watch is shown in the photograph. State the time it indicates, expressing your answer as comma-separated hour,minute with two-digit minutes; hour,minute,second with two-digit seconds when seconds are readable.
2,44
